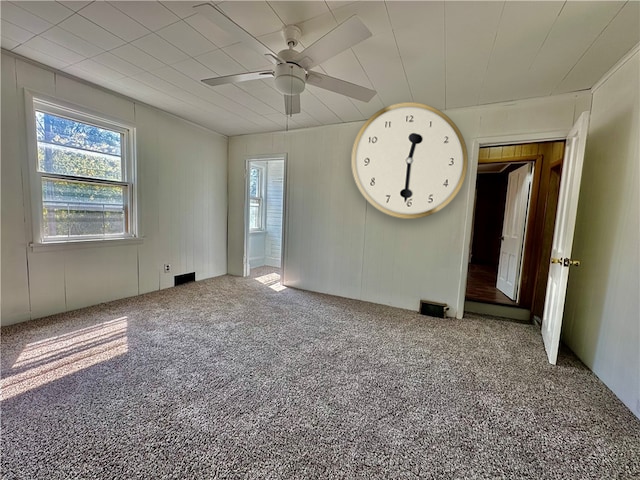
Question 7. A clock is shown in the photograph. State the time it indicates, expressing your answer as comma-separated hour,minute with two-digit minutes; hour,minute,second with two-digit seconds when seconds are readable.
12,31
